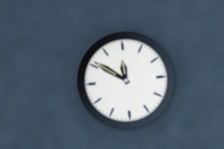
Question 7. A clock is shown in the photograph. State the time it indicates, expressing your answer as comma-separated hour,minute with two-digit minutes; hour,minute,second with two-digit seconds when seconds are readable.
11,51
